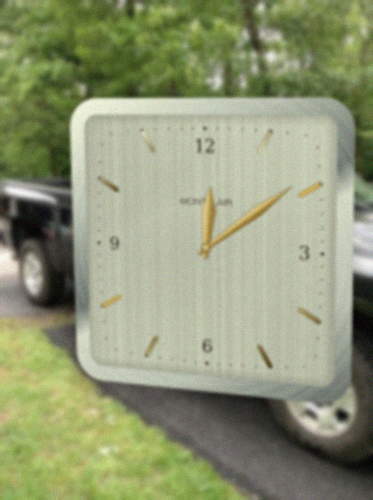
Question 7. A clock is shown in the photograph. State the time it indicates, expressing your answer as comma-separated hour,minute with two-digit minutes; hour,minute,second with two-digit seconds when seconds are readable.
12,09
